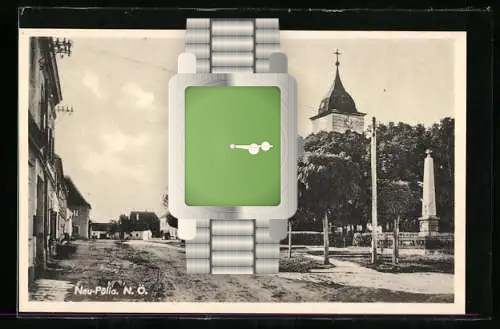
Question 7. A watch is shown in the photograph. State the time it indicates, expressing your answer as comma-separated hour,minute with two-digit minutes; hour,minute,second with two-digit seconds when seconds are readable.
3,15
